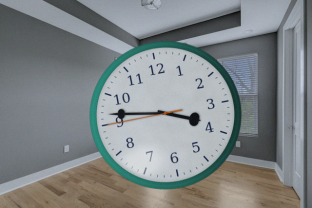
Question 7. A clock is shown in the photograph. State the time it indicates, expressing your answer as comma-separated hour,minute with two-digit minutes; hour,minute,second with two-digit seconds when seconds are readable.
3,46,45
